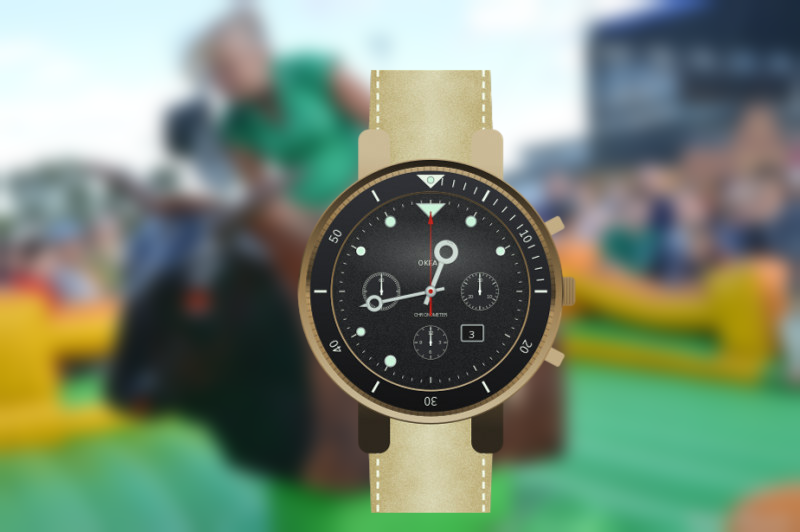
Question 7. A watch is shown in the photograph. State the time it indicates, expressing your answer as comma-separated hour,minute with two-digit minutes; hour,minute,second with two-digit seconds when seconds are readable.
12,43
